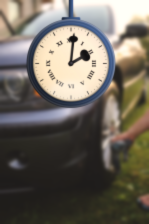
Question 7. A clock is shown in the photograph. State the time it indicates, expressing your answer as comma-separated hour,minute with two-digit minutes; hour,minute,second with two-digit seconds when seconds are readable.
2,01
